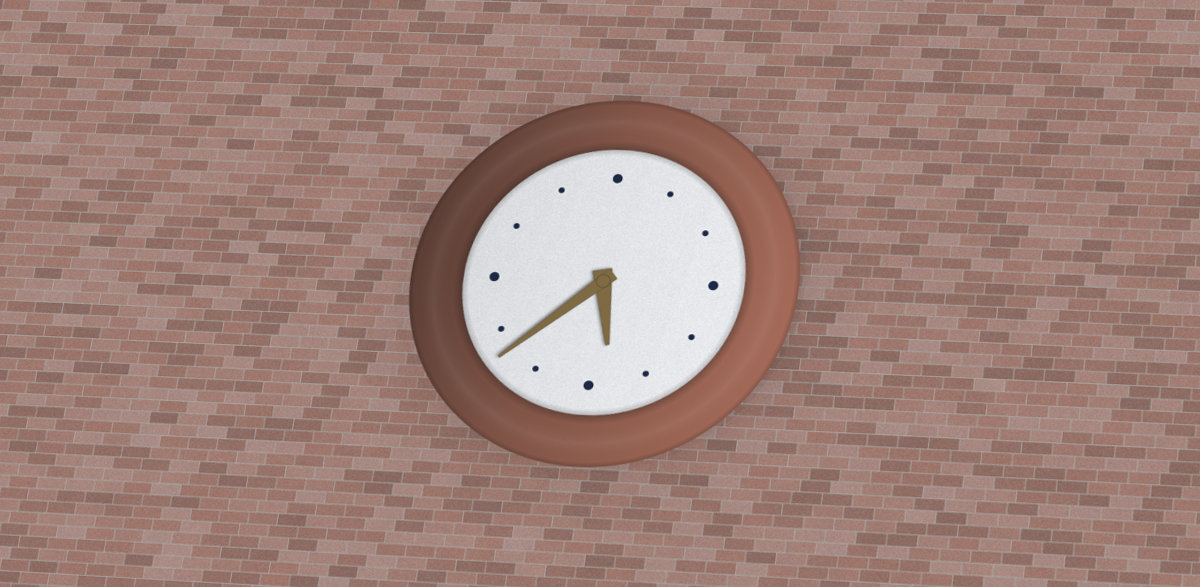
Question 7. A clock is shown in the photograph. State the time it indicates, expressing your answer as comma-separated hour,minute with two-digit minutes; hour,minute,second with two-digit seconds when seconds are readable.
5,38
